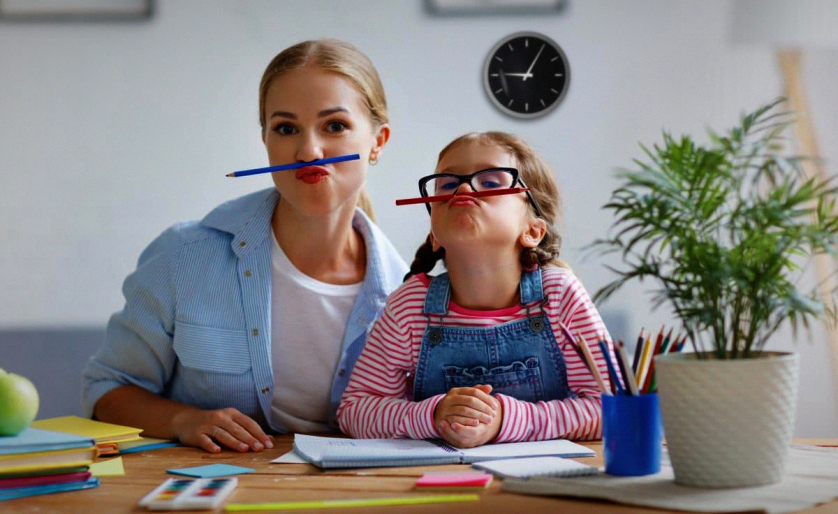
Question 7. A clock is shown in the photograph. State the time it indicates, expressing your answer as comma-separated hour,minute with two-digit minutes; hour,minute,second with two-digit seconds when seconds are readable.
9,05
